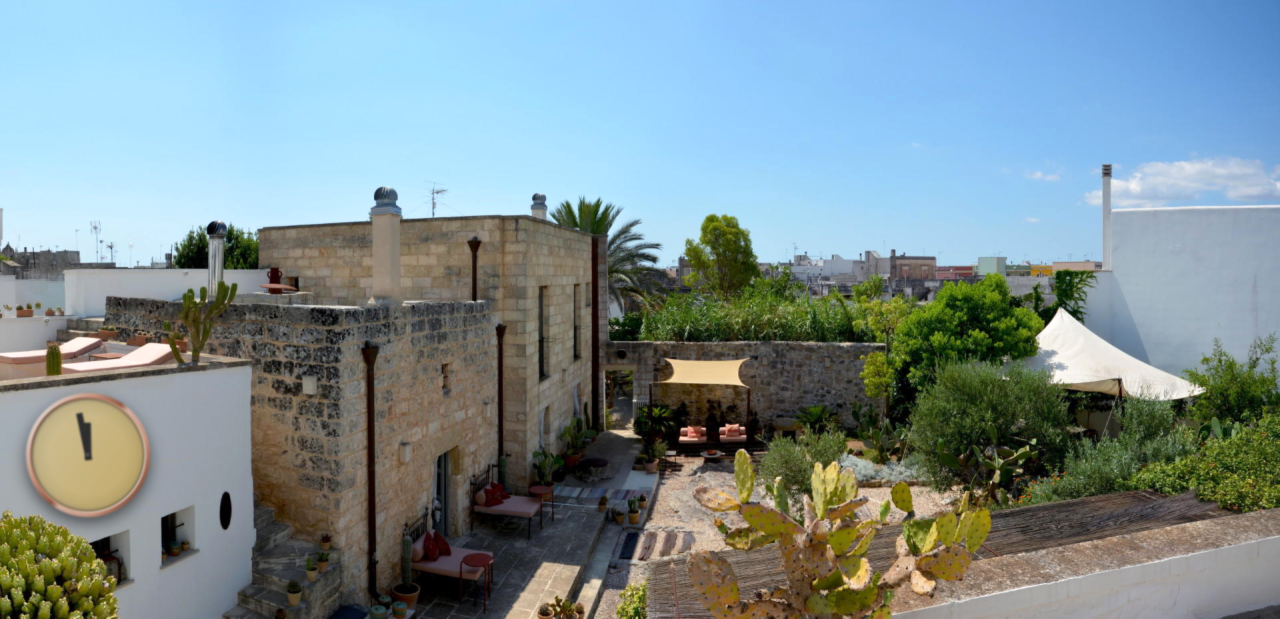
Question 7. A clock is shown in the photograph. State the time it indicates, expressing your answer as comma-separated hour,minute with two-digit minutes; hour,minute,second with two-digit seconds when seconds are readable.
11,58
